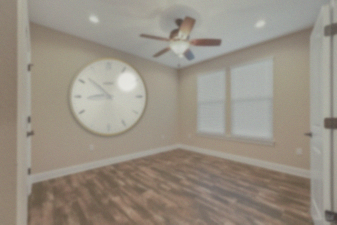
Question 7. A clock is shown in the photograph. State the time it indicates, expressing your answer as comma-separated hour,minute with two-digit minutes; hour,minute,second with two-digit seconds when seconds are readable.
8,52
